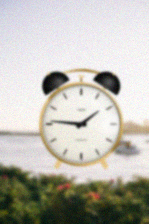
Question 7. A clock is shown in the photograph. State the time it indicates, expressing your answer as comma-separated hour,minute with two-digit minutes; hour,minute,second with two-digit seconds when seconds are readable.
1,46
